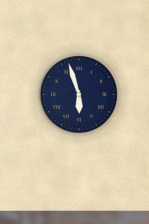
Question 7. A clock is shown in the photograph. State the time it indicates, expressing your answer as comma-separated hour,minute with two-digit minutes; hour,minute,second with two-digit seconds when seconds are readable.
5,57
